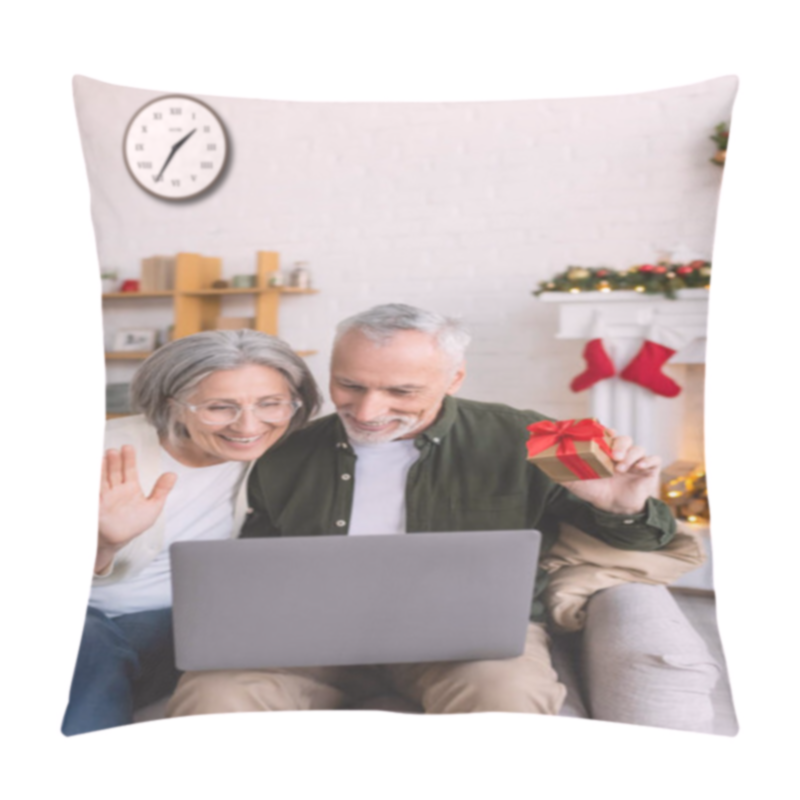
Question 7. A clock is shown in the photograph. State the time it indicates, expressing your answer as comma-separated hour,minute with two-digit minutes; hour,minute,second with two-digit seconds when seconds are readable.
1,35
